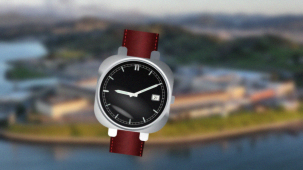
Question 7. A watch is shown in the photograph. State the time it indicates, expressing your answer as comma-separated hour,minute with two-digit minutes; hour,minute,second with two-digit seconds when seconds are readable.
9,10
